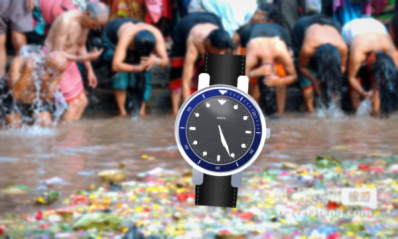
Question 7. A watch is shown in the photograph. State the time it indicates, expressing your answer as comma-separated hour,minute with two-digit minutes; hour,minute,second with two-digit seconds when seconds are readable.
5,26
